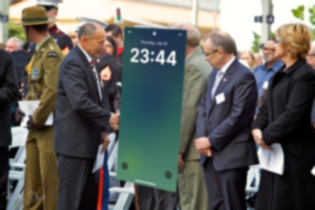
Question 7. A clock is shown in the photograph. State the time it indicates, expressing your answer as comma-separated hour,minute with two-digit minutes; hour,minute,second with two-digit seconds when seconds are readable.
23,44
